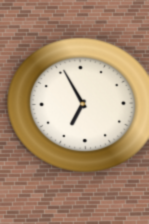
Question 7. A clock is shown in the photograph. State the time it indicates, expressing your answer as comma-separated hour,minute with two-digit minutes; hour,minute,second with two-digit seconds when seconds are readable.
6,56
